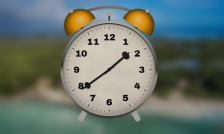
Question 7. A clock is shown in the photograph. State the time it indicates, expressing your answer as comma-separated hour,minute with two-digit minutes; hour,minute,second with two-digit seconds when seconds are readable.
1,39
